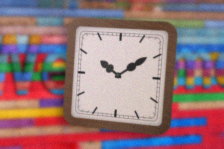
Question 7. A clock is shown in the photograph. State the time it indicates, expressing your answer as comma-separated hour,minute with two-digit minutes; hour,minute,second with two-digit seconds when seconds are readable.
10,09
